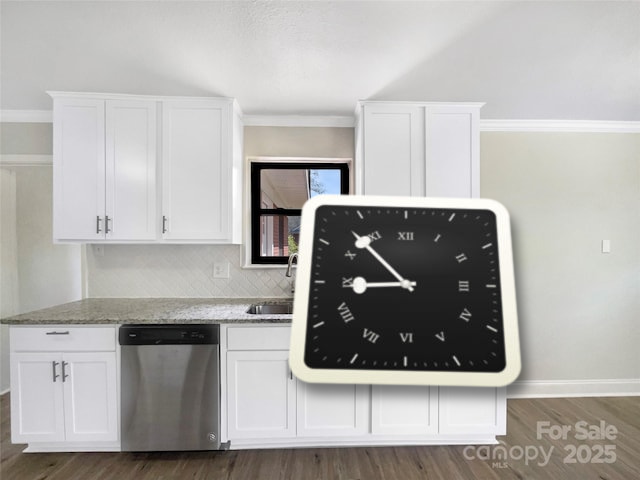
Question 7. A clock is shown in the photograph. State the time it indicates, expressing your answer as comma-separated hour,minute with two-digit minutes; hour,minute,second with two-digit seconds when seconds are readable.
8,53
